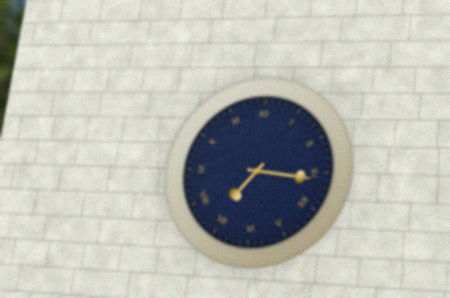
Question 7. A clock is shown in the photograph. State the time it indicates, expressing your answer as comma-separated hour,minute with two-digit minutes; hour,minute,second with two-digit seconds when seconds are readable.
7,16
